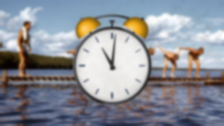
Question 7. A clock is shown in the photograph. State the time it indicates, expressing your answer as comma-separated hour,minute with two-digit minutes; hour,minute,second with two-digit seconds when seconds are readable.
11,01
